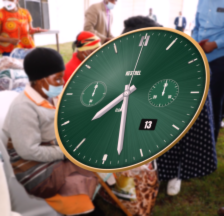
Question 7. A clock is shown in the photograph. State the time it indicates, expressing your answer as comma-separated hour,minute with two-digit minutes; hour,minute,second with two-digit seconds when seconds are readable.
7,28
